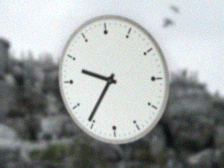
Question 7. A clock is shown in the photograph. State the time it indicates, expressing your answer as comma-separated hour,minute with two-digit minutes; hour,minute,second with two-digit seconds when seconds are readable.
9,36
